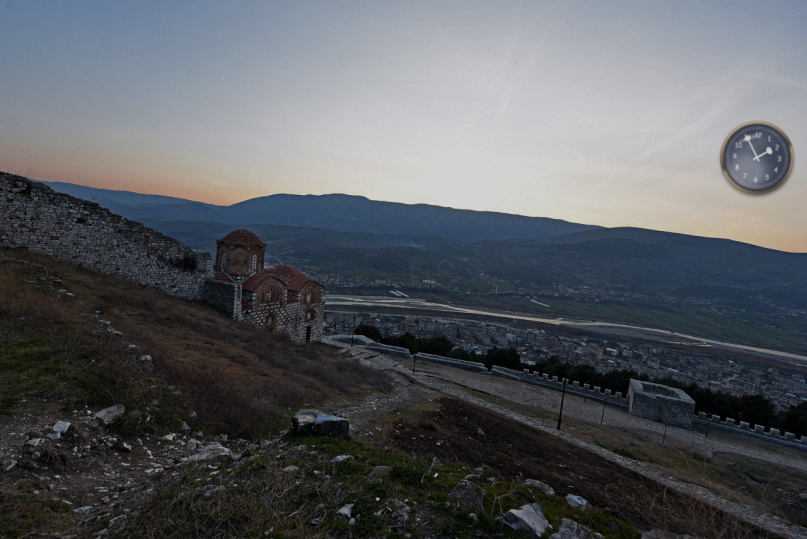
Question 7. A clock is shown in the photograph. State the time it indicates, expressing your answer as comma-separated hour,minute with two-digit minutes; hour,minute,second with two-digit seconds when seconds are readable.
1,55
